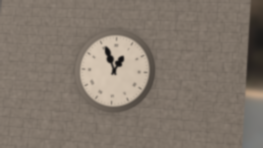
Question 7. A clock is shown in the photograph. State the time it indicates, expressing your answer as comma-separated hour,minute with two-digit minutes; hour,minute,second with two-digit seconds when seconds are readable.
12,56
